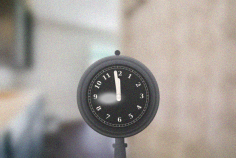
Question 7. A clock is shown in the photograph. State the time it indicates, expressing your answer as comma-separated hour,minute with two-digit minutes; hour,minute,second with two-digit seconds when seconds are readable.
11,59
